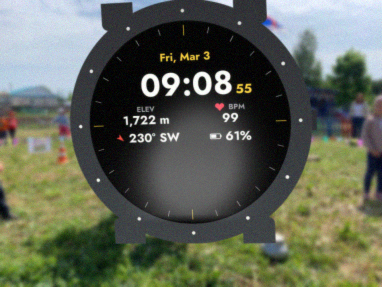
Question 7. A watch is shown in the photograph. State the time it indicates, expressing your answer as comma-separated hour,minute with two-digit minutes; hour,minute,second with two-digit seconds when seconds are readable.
9,08,55
